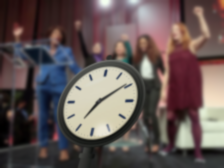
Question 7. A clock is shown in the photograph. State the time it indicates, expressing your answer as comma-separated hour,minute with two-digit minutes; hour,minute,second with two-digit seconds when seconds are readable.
7,09
